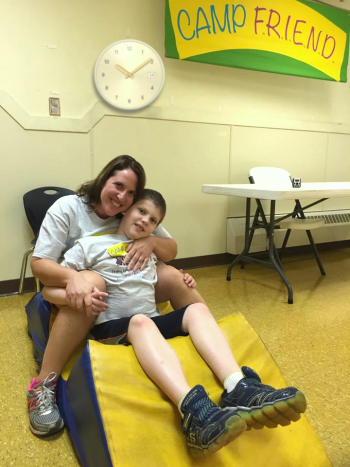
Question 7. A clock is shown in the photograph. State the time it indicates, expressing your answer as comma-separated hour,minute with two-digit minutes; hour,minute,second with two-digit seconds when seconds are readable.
10,09
